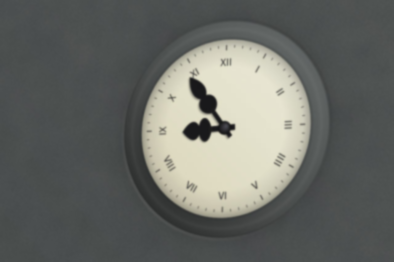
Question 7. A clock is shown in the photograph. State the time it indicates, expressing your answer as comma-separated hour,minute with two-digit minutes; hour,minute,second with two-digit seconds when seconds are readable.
8,54
